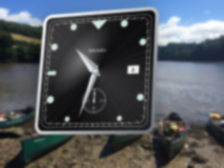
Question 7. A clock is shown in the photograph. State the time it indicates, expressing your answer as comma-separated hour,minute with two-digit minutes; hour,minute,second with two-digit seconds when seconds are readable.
10,33
